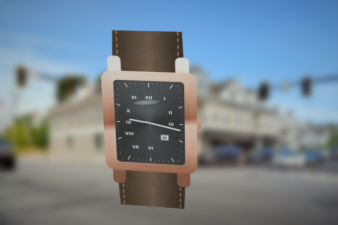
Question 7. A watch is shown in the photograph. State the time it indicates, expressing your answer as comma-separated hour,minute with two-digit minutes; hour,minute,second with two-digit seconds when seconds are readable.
9,17
